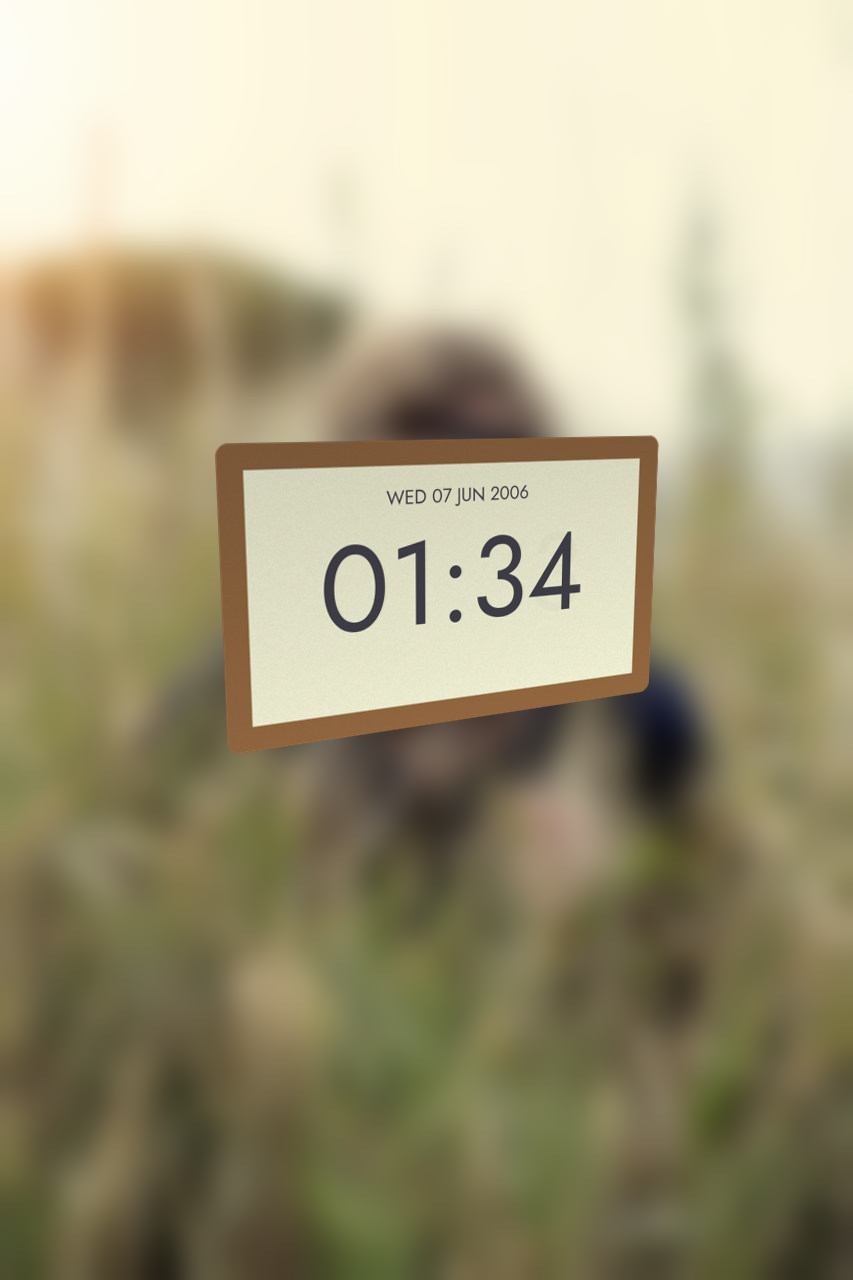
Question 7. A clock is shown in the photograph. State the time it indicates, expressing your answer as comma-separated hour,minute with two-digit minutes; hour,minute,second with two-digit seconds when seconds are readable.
1,34
